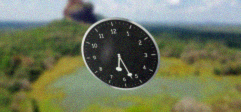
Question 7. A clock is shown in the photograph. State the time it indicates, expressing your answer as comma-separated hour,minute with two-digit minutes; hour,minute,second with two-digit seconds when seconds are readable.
6,27
